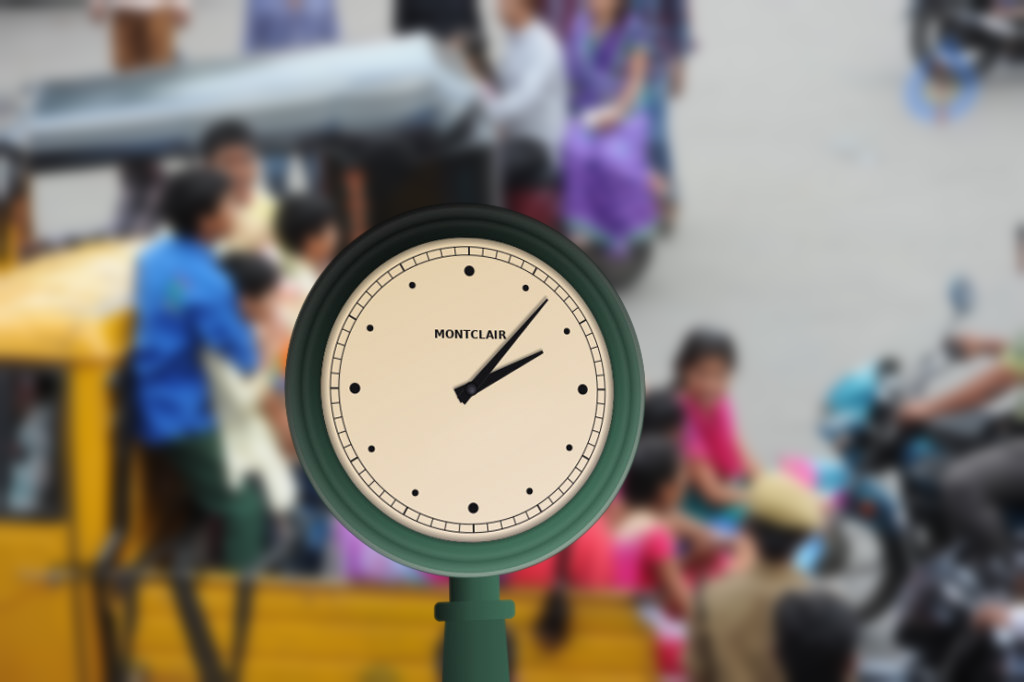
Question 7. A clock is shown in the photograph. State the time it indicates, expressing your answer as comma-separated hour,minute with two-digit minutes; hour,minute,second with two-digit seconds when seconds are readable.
2,07
